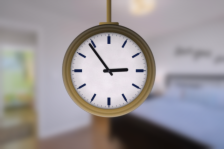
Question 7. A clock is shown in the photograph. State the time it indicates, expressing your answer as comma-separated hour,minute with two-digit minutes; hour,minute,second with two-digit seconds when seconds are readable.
2,54
